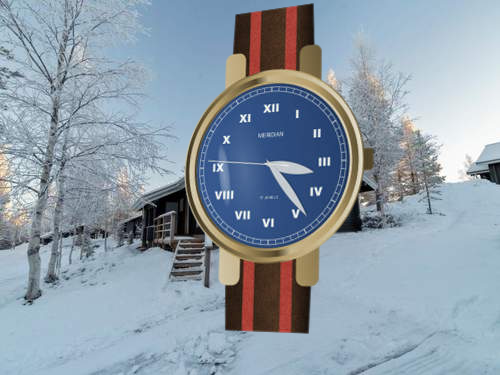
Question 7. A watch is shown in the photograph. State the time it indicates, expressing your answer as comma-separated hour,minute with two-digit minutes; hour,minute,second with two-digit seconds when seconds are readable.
3,23,46
